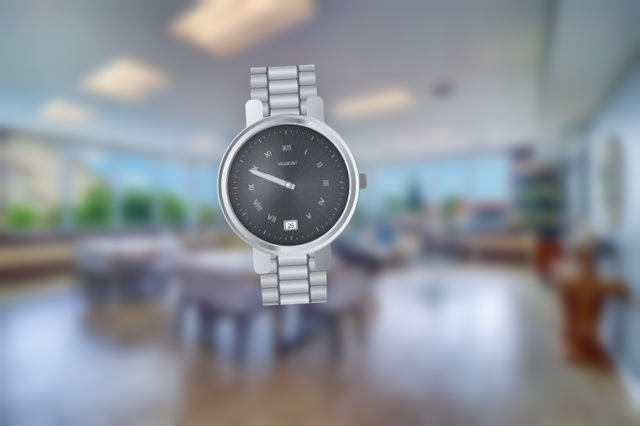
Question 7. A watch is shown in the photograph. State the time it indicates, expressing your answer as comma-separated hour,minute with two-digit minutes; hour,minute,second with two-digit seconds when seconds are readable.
9,49
